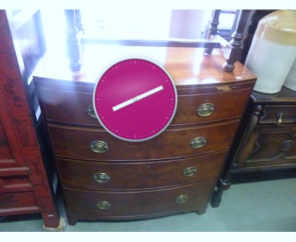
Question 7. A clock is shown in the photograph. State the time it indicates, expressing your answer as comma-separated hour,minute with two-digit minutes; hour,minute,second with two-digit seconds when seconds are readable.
8,11
